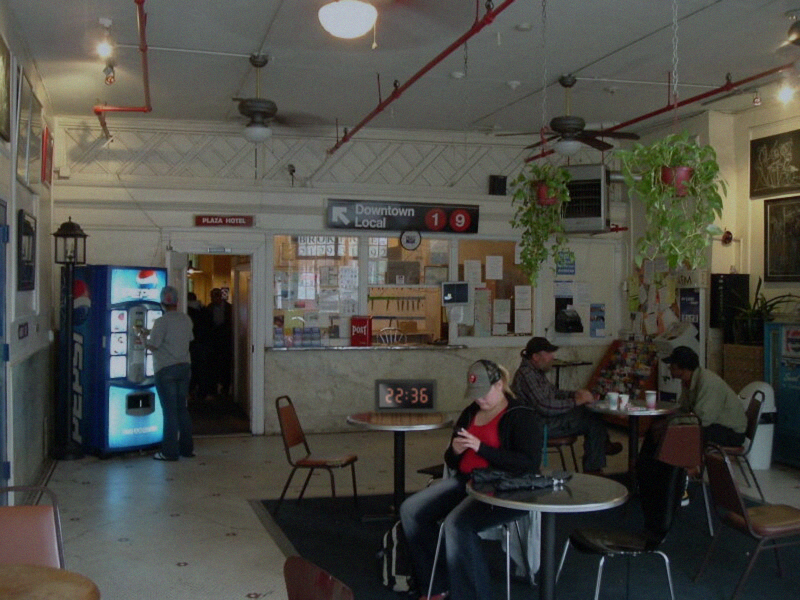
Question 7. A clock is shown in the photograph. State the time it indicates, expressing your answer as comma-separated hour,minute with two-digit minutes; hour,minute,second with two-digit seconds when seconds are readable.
22,36
